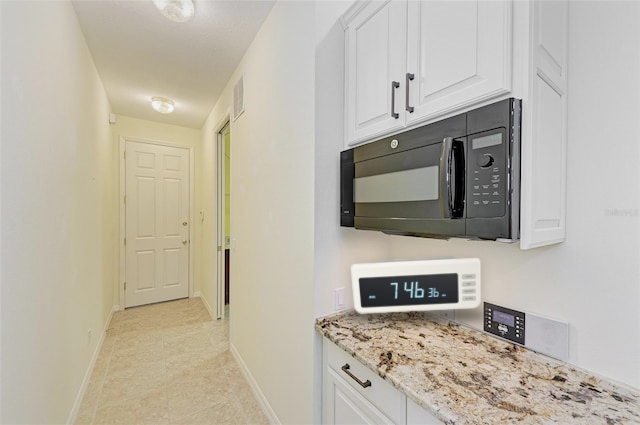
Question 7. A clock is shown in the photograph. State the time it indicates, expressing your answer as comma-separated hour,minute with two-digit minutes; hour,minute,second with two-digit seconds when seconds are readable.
7,46,36
